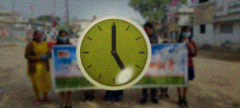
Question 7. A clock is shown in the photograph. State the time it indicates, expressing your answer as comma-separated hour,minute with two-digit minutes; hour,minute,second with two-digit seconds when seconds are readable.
5,00
